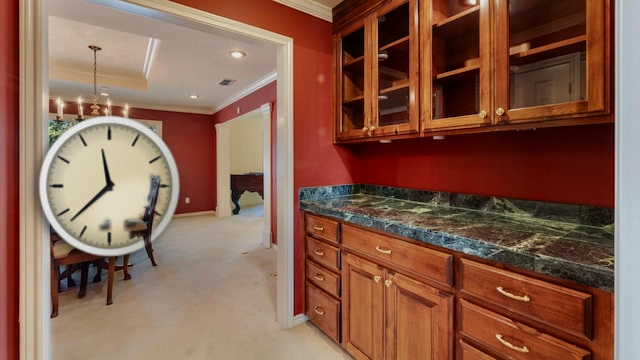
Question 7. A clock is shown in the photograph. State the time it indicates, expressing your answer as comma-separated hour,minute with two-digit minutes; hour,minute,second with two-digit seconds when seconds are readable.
11,38
